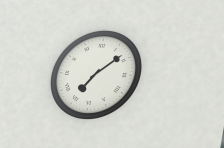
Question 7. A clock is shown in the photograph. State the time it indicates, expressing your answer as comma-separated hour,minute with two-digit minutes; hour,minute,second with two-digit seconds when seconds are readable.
7,08
